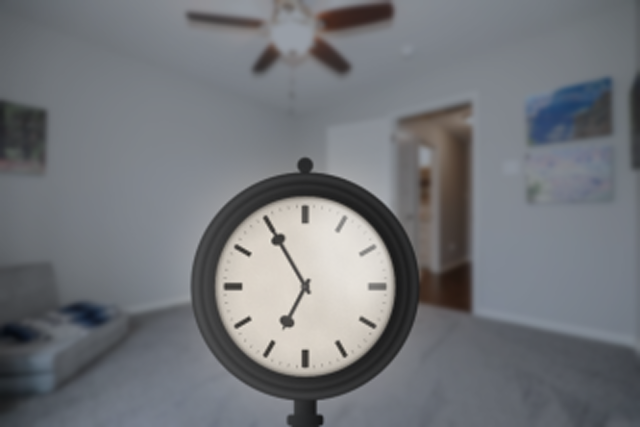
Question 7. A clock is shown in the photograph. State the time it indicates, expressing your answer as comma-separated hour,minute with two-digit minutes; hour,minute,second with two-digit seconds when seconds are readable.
6,55
